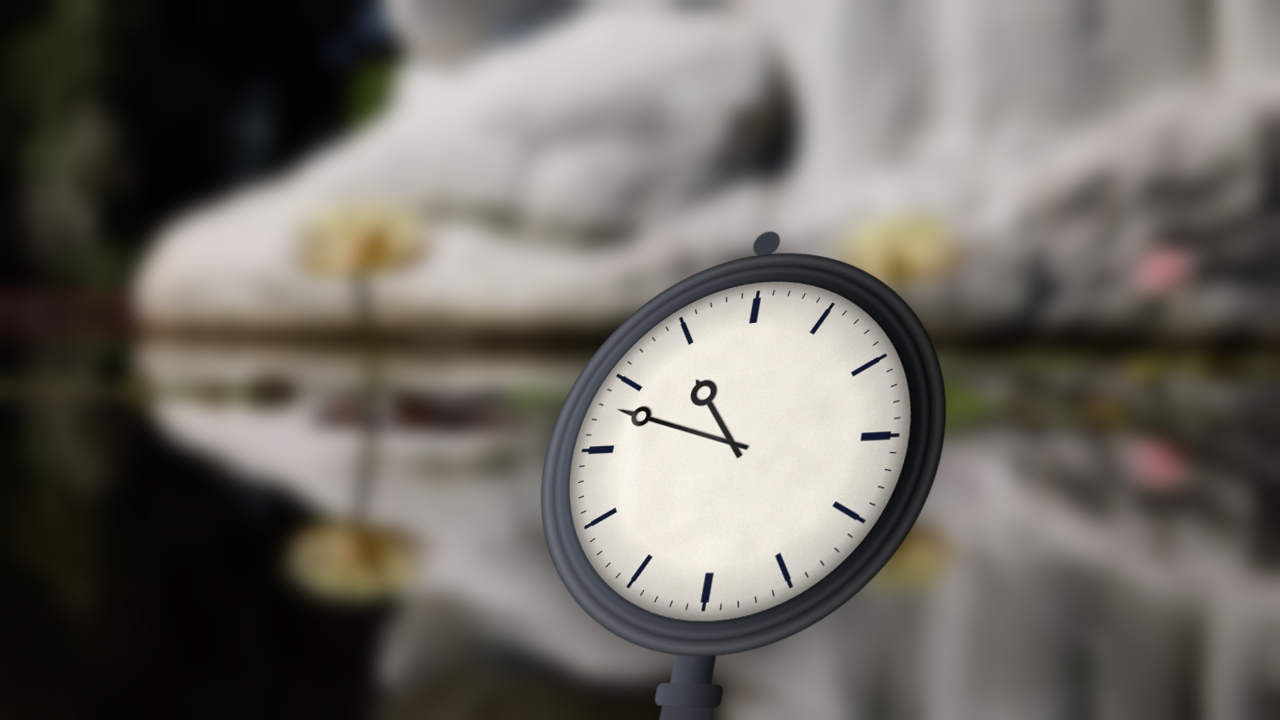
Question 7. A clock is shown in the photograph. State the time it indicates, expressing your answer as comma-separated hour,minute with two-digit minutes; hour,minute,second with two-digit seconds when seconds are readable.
10,48
